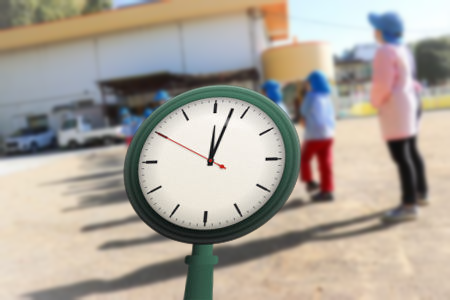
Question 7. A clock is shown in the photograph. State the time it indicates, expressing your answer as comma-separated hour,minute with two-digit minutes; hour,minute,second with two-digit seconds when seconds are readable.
12,02,50
